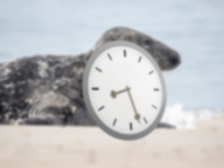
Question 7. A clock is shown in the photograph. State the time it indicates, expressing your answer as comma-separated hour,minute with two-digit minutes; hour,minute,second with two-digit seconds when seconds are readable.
8,27
